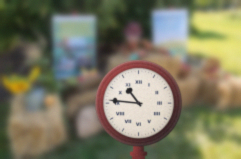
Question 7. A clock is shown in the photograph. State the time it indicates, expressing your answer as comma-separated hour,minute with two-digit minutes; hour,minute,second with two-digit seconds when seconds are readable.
10,46
